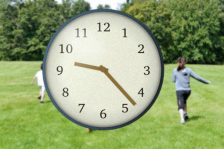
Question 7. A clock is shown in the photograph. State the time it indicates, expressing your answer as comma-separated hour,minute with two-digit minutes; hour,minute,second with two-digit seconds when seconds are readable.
9,23
